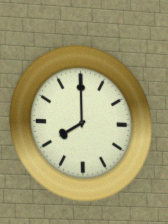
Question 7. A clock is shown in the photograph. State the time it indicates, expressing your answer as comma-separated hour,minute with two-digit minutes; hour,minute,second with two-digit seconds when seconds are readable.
8,00
